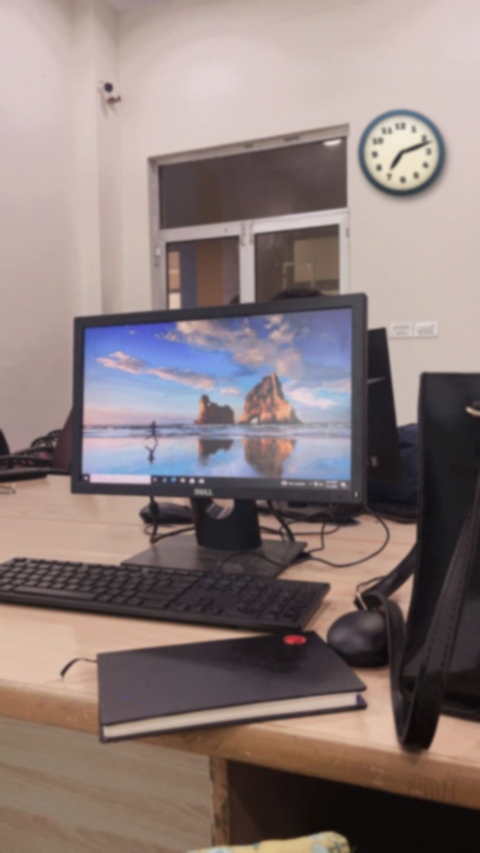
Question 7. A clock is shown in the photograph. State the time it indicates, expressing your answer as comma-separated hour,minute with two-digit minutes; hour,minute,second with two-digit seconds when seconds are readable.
7,12
